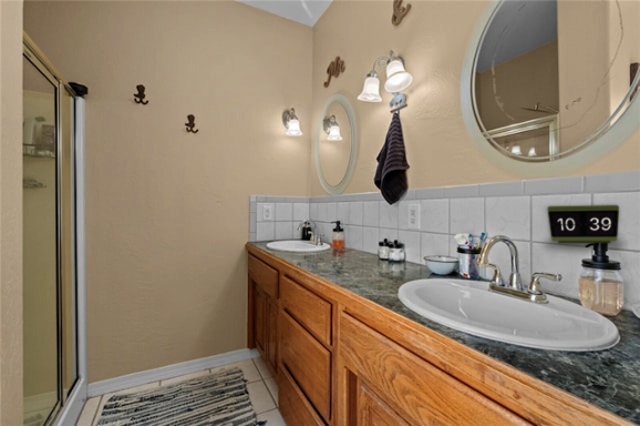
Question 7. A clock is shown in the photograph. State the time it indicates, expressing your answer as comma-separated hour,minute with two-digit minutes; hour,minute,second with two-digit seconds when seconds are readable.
10,39
